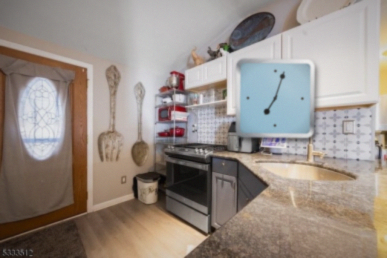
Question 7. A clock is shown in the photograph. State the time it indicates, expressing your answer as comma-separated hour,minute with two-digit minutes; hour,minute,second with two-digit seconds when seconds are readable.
7,03
